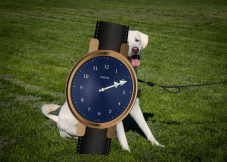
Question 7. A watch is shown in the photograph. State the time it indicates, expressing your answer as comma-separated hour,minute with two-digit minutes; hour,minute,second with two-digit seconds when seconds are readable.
2,11
